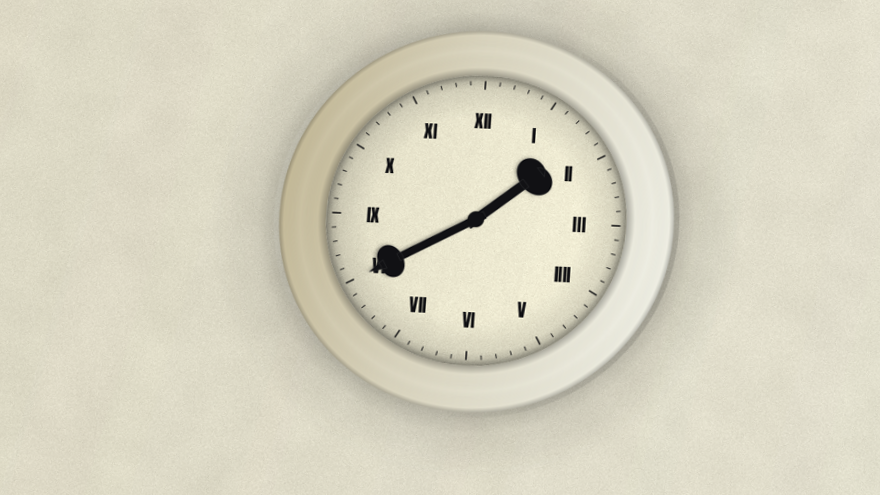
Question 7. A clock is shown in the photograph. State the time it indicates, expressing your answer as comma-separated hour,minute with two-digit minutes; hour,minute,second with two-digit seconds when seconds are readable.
1,40
